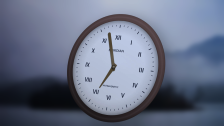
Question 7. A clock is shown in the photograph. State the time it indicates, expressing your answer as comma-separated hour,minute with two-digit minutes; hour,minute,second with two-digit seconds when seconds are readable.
6,57
